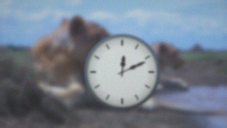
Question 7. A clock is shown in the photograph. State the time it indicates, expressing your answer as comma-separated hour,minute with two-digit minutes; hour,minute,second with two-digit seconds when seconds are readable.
12,11
